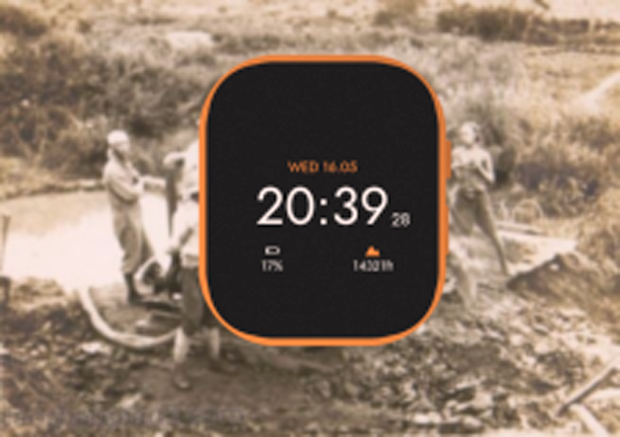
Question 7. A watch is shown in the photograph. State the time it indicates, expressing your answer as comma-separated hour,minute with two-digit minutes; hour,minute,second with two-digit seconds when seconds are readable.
20,39
